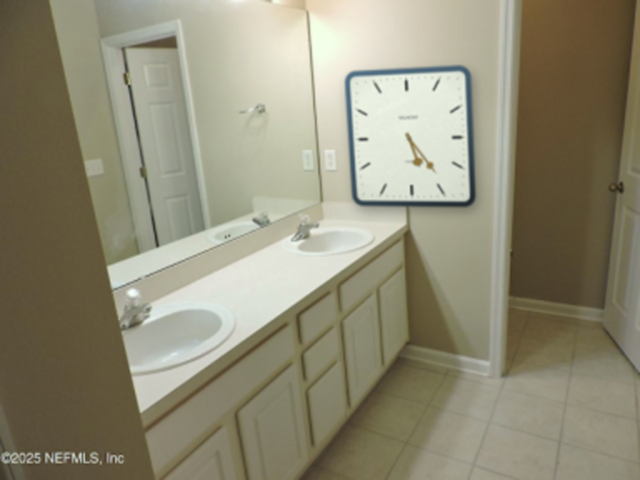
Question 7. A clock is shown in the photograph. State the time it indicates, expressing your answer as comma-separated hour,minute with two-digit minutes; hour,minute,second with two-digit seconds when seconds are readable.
5,24
